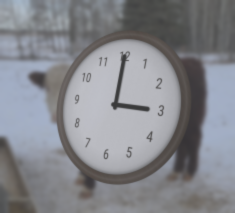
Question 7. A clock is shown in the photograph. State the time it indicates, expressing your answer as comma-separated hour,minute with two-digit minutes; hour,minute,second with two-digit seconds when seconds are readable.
3,00
